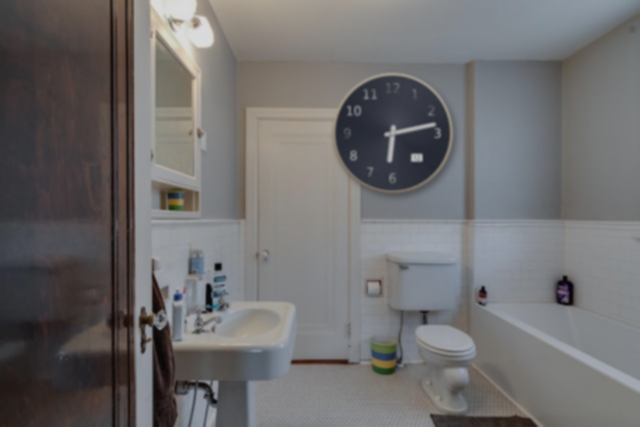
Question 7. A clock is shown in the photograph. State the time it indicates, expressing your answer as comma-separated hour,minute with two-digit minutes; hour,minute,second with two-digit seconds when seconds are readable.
6,13
